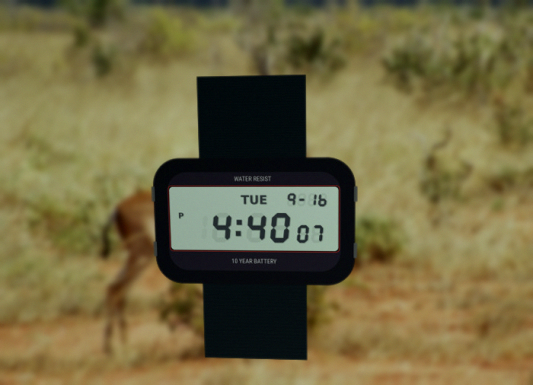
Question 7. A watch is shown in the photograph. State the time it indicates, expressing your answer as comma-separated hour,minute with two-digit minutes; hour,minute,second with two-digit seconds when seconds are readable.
4,40,07
